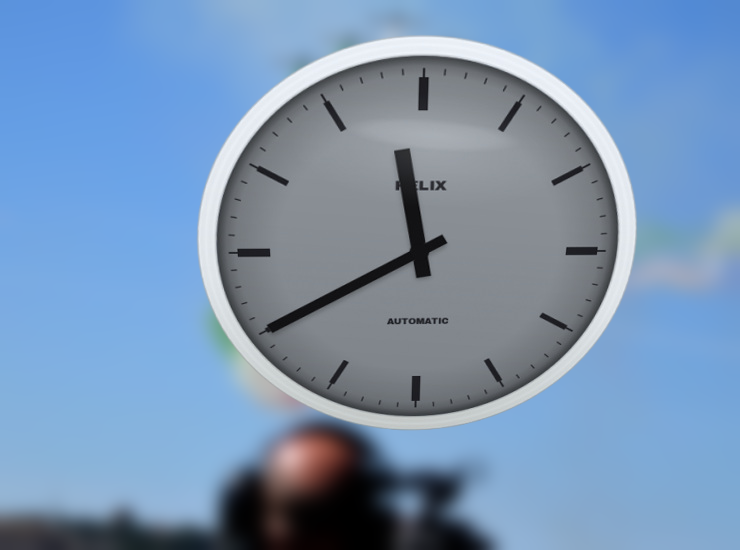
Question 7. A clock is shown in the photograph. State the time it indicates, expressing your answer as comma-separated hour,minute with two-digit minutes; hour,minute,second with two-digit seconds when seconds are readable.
11,40
